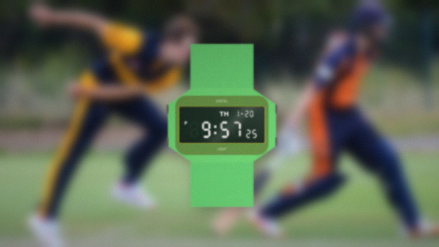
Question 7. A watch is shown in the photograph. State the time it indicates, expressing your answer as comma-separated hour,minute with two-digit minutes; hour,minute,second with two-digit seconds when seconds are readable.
9,57
